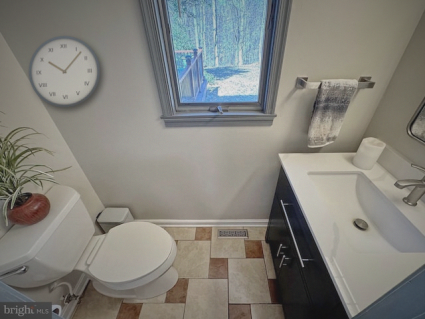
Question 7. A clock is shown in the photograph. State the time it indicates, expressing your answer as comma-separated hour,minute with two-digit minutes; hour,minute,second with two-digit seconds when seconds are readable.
10,07
